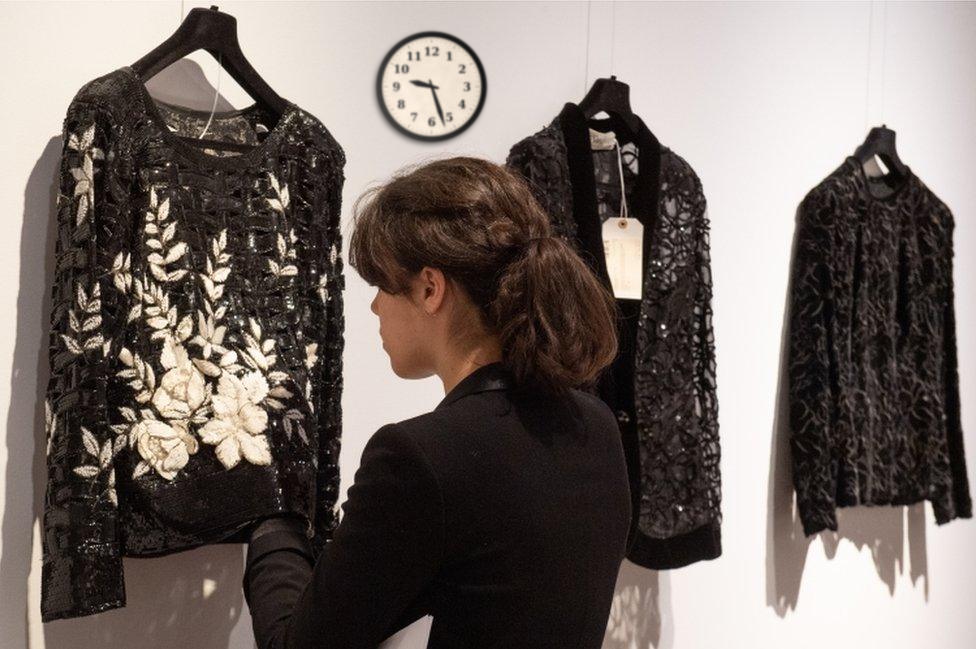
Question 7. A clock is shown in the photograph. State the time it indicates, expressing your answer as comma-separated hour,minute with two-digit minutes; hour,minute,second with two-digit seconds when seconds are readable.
9,27
